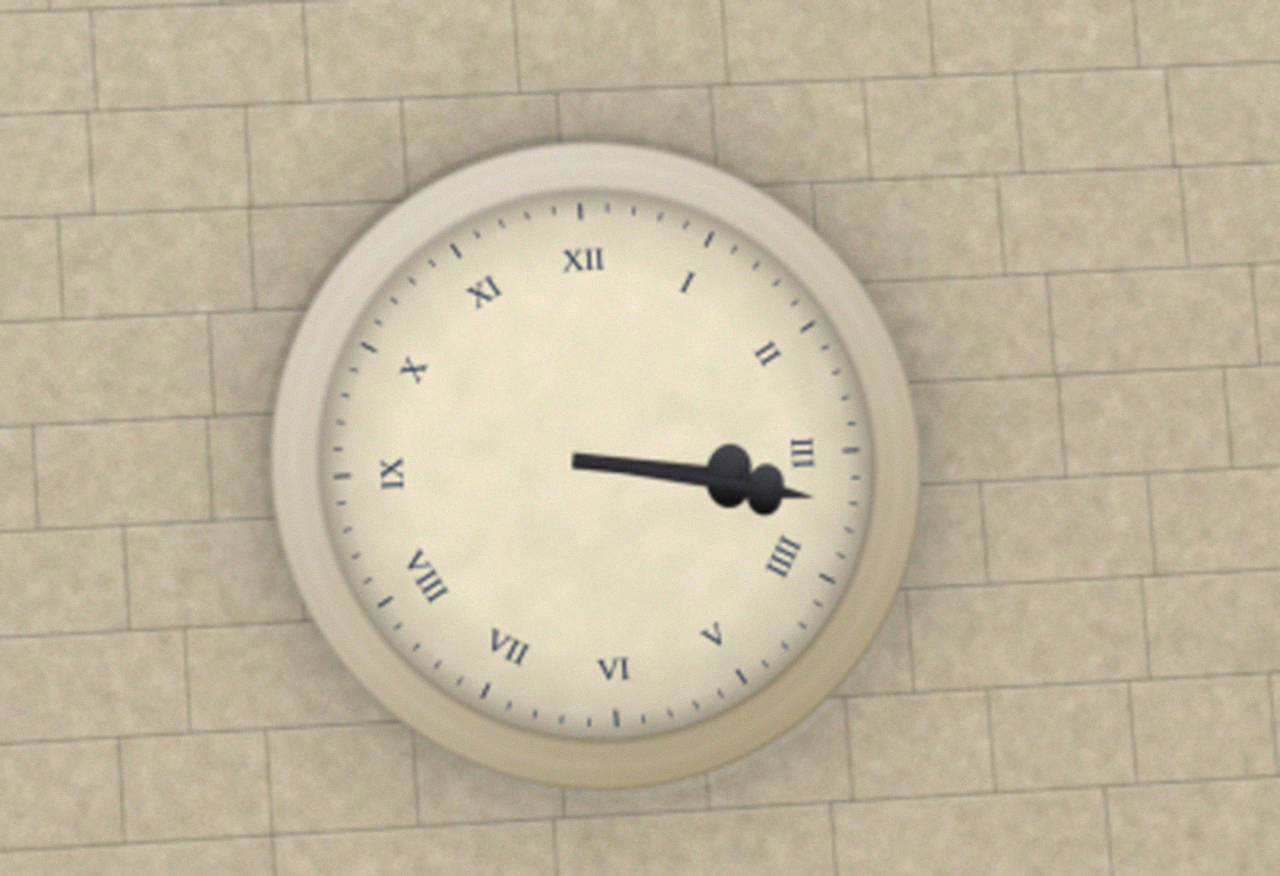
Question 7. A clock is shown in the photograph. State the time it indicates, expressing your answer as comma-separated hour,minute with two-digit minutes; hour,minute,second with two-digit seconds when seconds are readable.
3,17
